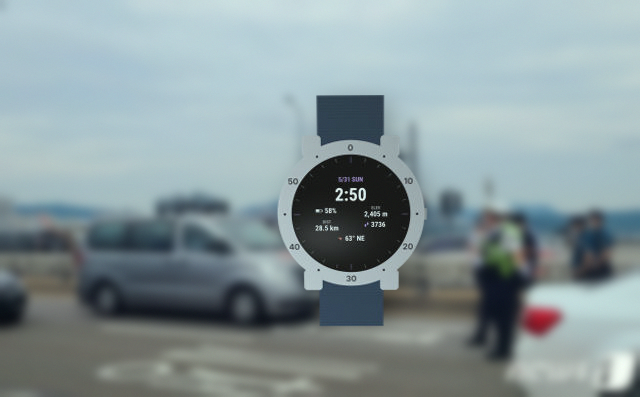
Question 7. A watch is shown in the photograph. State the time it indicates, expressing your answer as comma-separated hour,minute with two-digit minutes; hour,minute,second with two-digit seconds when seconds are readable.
2,50
